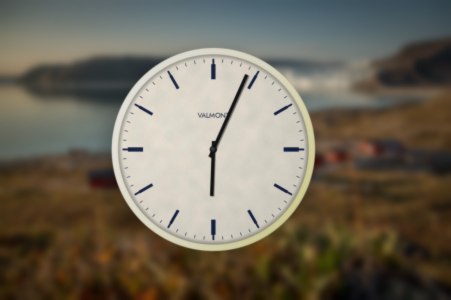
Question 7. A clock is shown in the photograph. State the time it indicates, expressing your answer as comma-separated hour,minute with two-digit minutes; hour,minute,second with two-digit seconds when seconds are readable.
6,04
